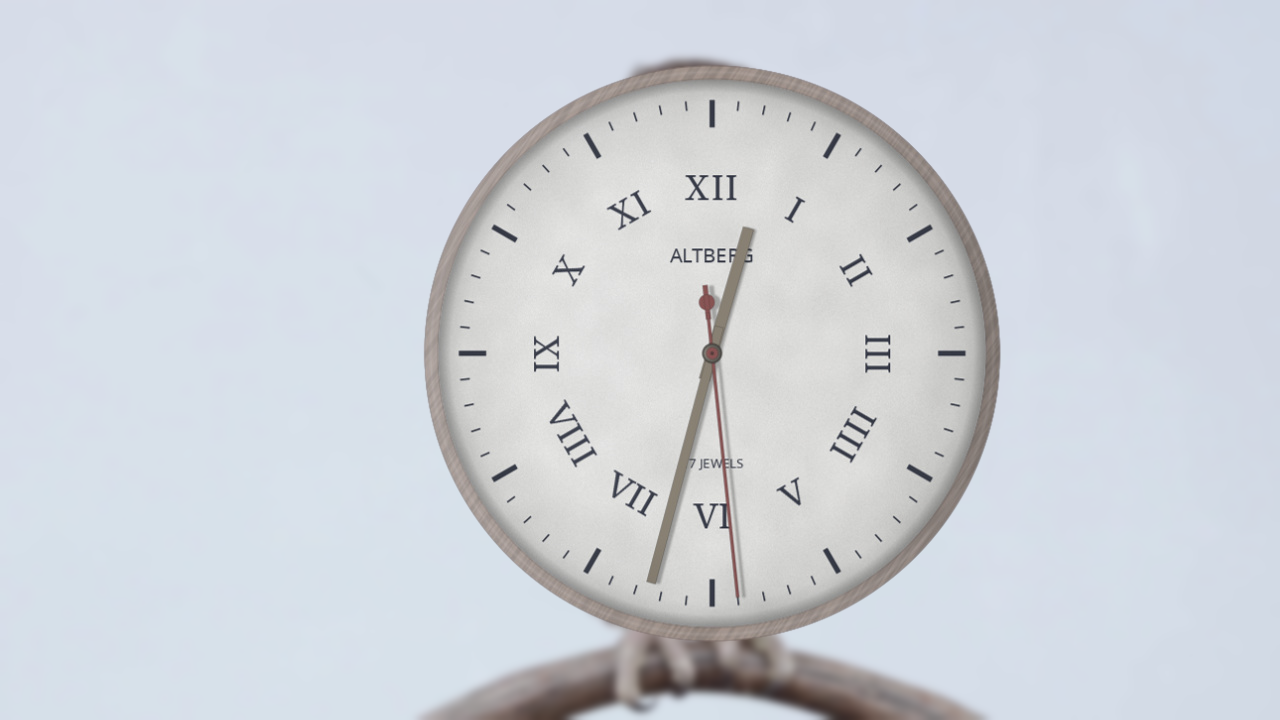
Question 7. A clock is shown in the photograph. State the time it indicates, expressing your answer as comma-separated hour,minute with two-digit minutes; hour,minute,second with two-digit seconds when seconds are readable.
12,32,29
